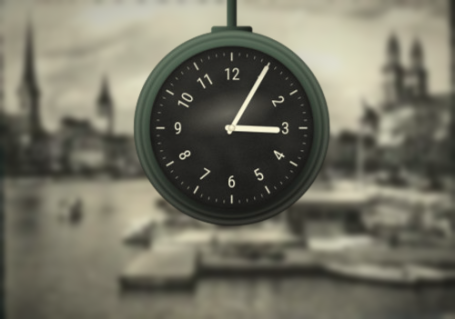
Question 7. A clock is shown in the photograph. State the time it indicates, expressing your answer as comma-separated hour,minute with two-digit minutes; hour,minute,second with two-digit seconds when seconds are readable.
3,05
